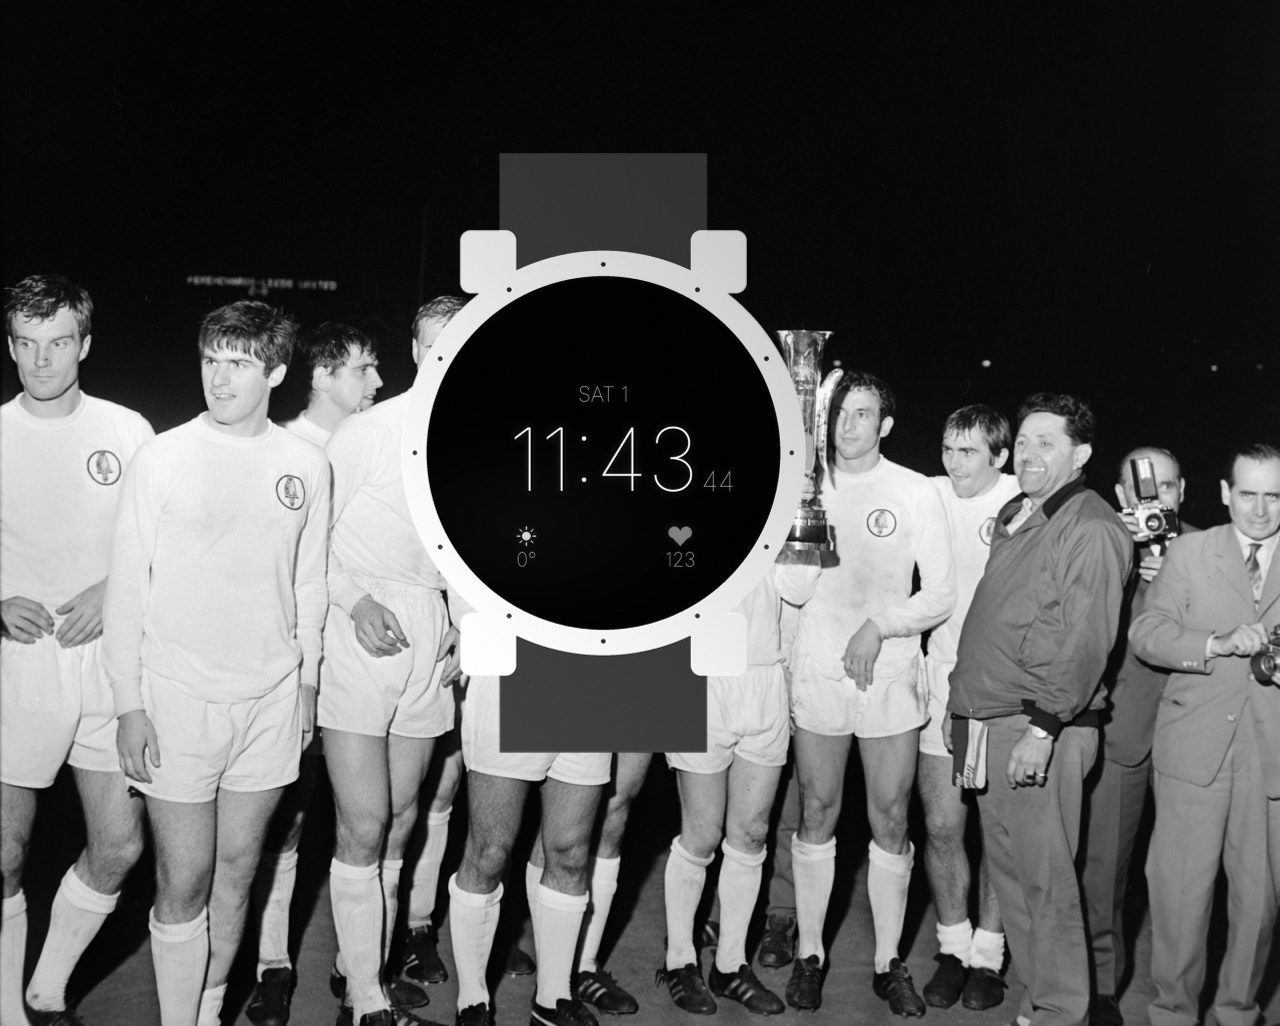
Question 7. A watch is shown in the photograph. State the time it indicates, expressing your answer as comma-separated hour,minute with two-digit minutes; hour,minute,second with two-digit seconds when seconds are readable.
11,43,44
